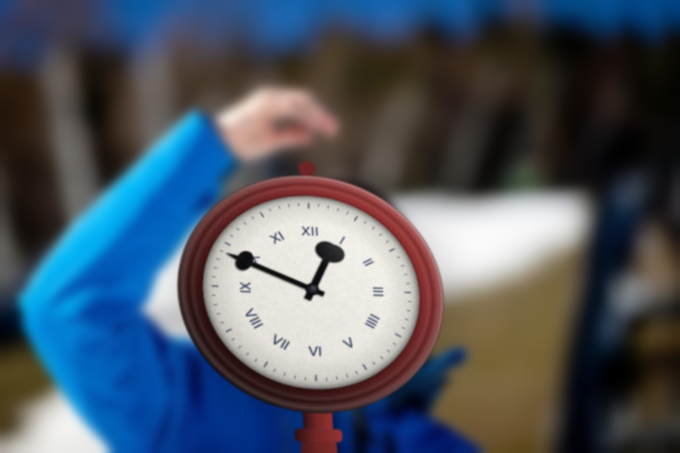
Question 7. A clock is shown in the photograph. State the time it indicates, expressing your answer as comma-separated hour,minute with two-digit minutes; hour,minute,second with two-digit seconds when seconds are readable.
12,49
